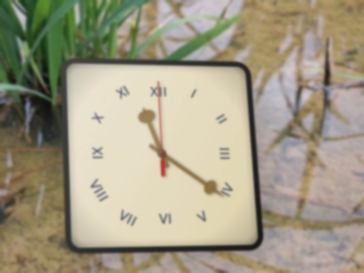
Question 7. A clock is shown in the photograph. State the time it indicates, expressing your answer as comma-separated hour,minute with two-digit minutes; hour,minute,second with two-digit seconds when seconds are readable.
11,21,00
